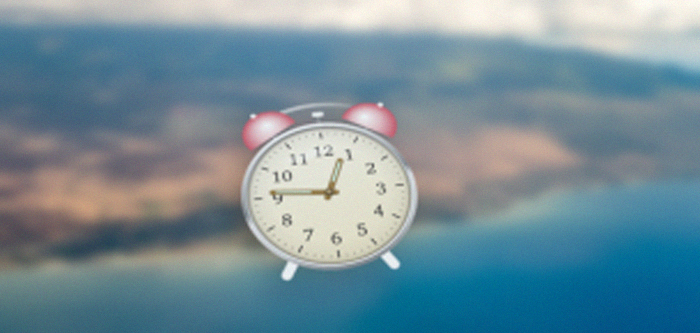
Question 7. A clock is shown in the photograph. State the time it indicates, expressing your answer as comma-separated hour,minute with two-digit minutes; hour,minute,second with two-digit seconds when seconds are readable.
12,46
